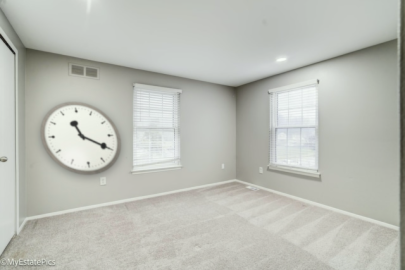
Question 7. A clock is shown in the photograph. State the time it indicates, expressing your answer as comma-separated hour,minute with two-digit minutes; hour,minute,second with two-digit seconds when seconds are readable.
11,20
